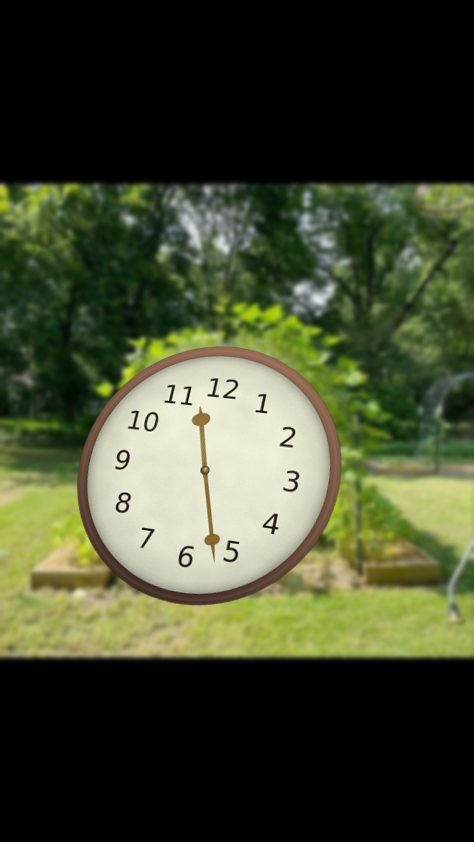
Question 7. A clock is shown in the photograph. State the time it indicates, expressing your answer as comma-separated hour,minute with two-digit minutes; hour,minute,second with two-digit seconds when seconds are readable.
11,27
